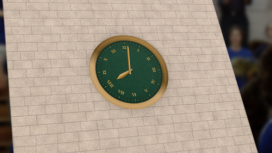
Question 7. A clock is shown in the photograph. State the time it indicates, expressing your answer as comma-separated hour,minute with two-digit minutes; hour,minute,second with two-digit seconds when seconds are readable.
8,01
